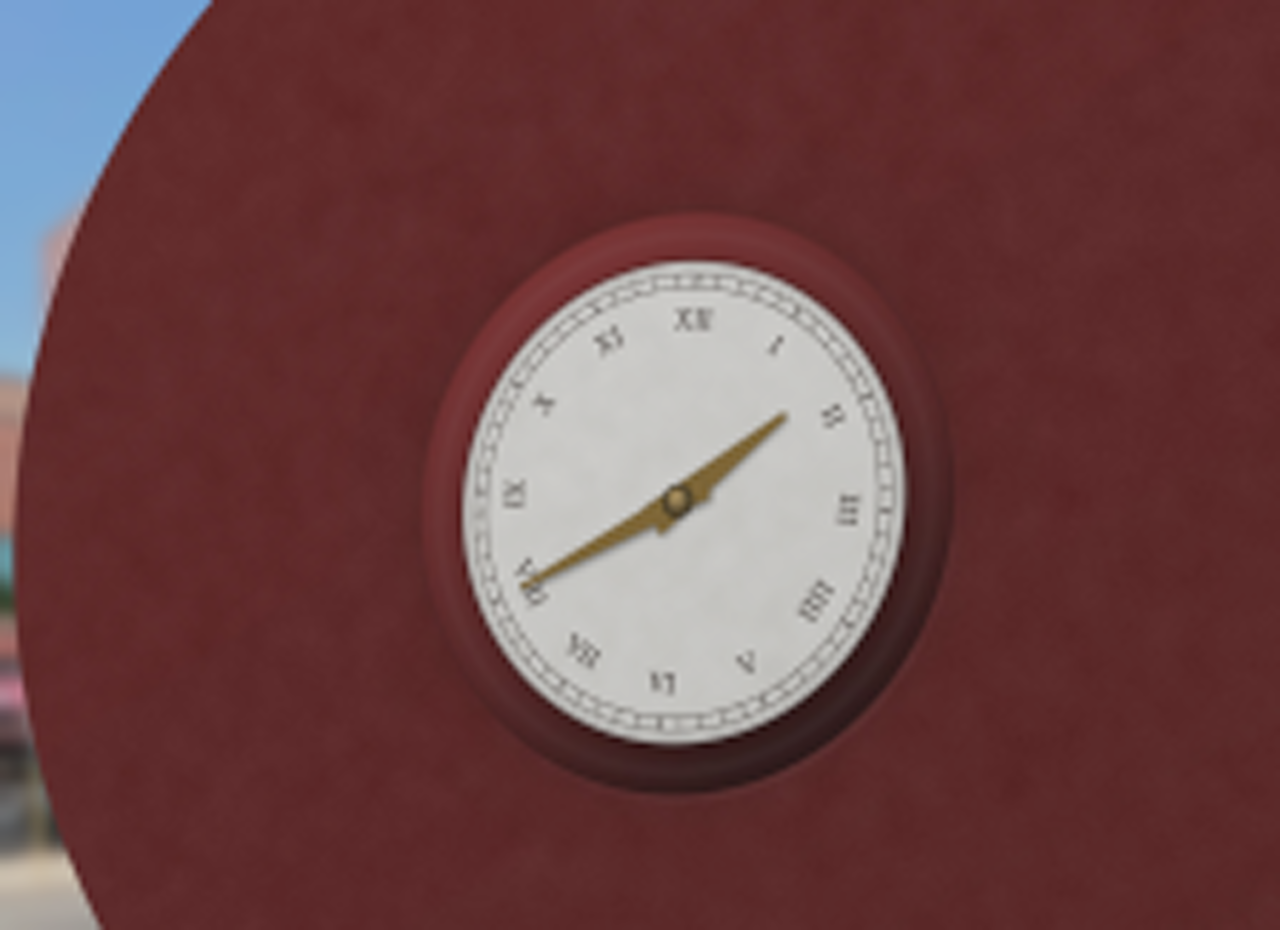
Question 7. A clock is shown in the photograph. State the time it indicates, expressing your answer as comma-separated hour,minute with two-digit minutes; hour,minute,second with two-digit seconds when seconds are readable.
1,40
